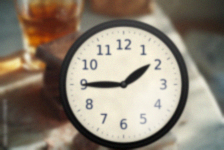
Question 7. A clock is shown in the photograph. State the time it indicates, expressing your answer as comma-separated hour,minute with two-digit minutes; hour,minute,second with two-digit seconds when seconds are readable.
1,45
